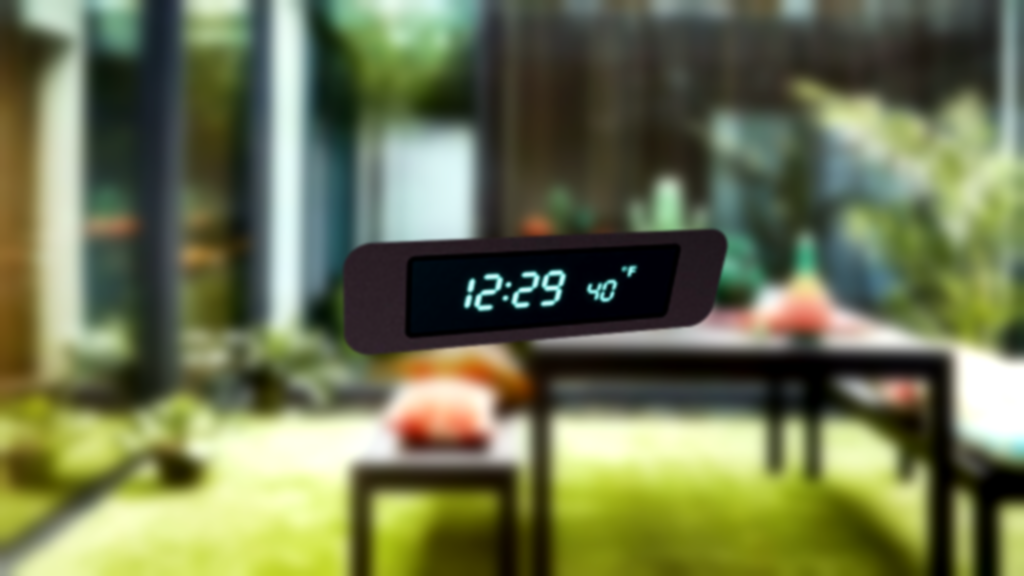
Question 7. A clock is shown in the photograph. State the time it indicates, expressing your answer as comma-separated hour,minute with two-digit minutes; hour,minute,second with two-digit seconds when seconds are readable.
12,29
